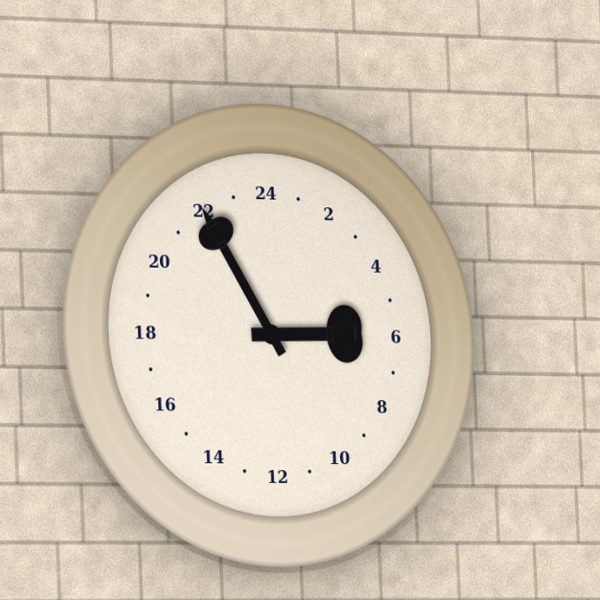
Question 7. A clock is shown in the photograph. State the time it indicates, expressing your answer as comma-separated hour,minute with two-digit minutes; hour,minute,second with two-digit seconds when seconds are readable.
5,55
